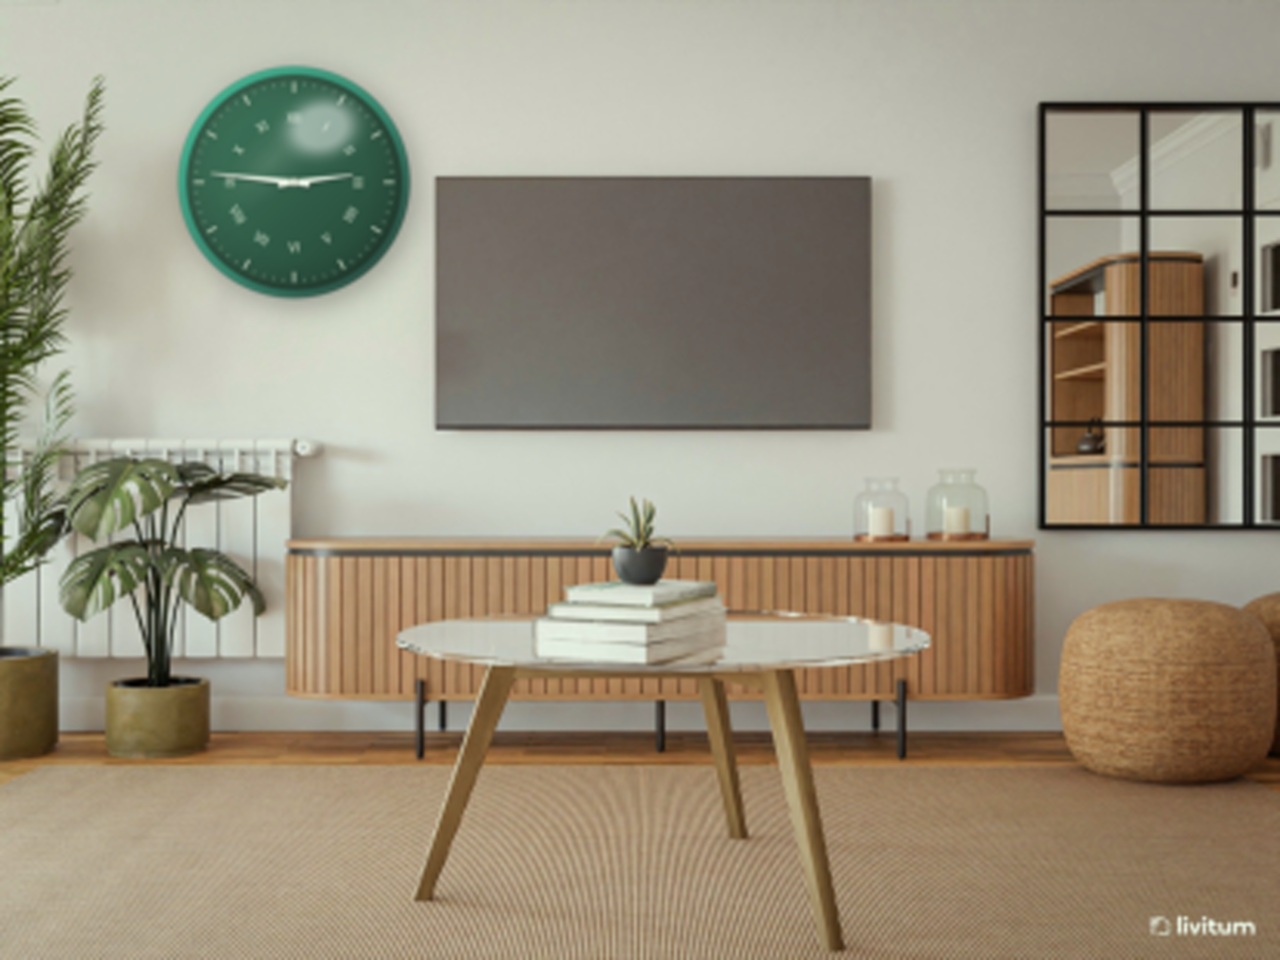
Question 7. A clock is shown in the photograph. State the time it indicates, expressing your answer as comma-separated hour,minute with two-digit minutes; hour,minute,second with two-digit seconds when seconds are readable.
2,46
